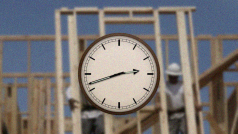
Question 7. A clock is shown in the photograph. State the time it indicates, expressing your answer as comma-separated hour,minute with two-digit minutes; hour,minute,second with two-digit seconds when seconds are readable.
2,42
